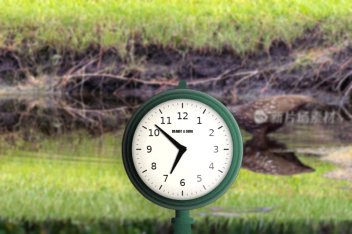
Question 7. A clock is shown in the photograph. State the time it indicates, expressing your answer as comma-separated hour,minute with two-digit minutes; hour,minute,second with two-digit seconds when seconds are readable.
6,52
